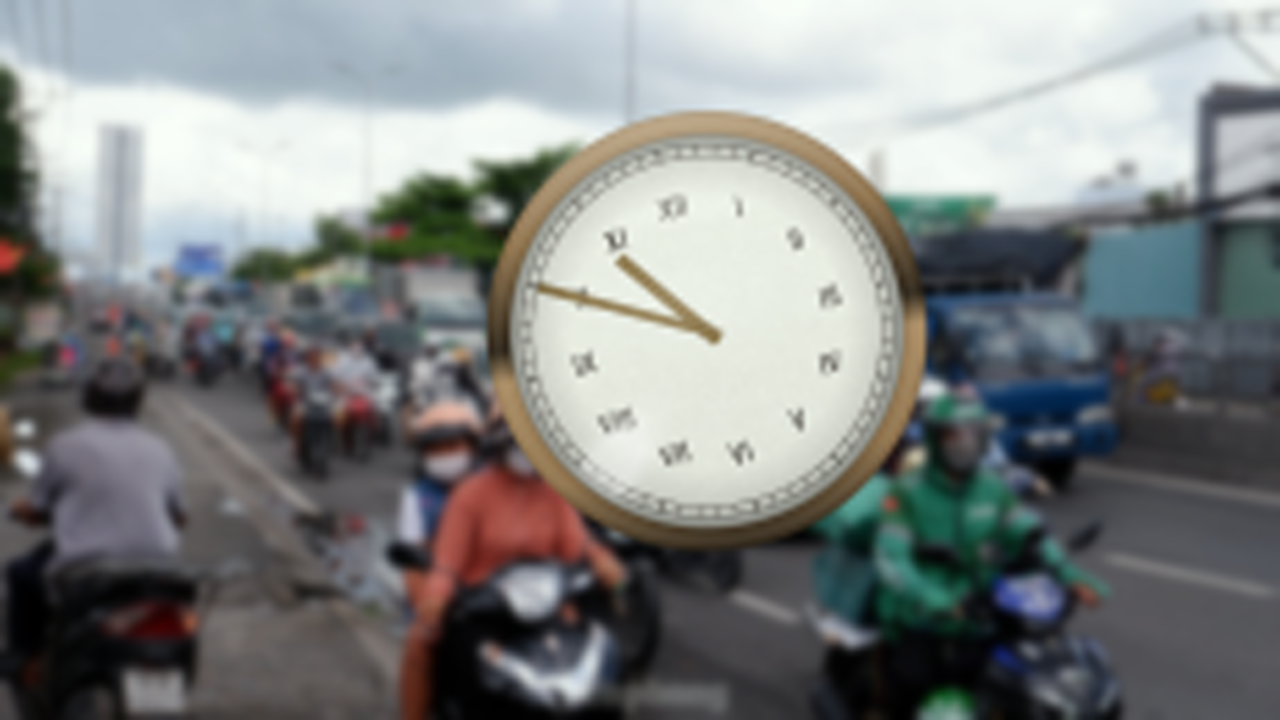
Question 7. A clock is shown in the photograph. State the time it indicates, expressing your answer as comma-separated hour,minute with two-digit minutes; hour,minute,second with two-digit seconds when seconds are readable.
10,50
